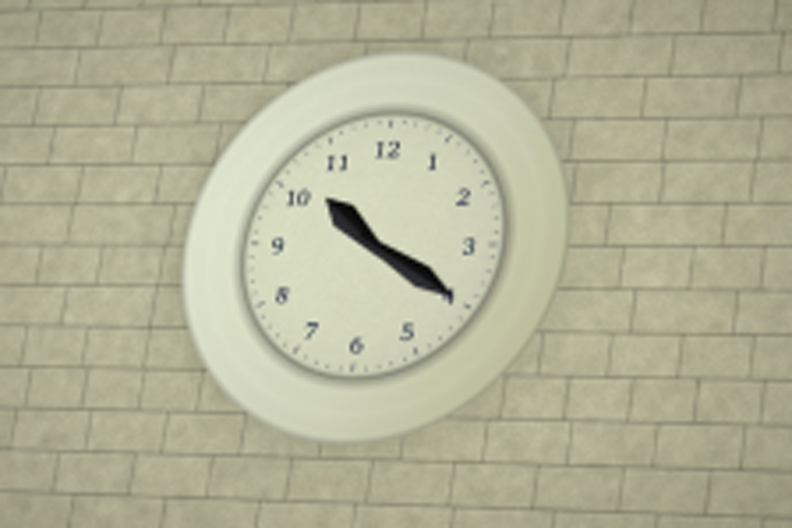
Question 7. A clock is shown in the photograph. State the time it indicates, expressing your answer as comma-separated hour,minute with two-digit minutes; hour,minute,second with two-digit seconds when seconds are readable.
10,20
